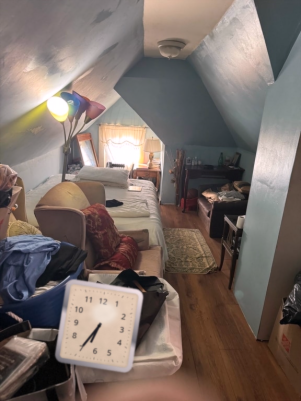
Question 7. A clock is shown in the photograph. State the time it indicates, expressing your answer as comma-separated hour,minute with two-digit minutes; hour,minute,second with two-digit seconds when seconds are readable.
6,35
